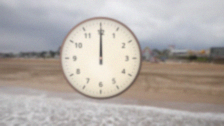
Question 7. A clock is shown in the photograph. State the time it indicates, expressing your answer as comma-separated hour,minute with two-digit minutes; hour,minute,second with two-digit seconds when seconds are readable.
12,00
